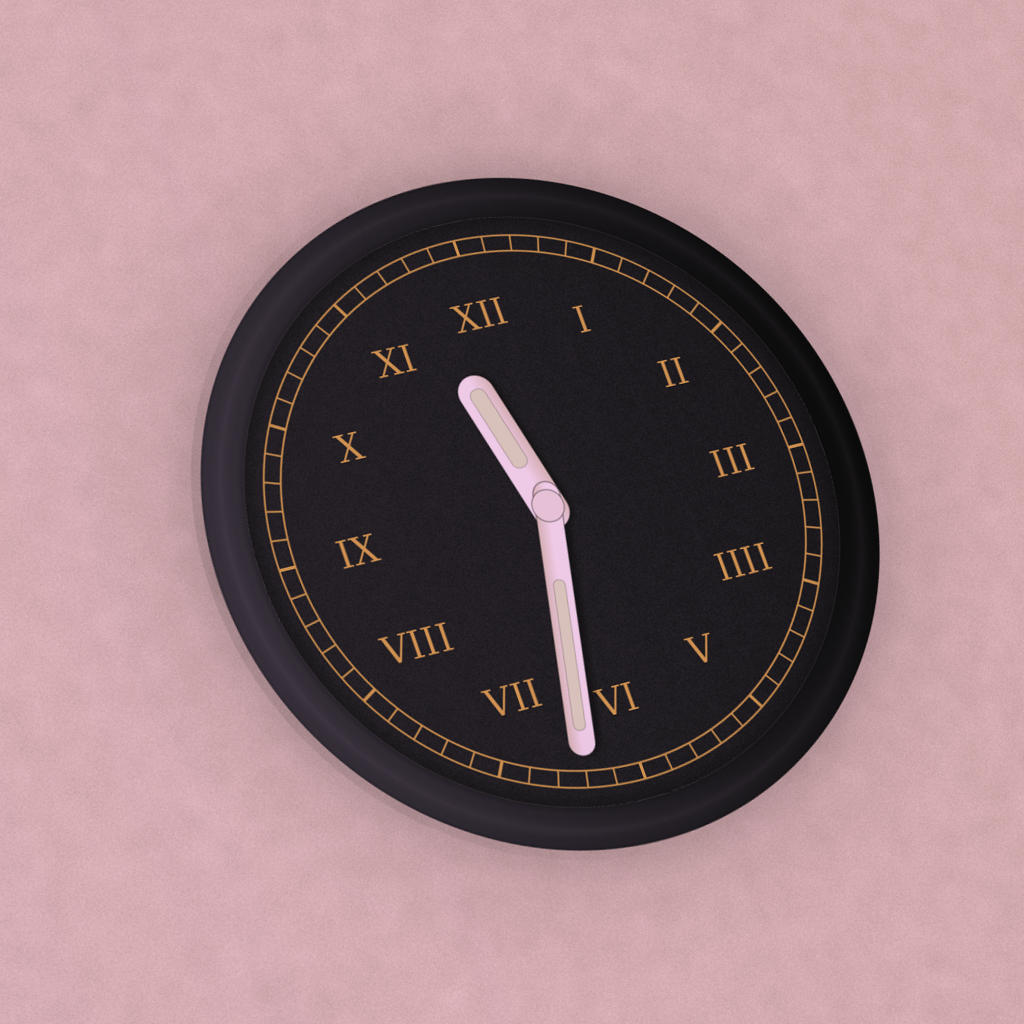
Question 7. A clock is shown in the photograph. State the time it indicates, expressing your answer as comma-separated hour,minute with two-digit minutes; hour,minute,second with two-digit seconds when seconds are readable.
11,32
